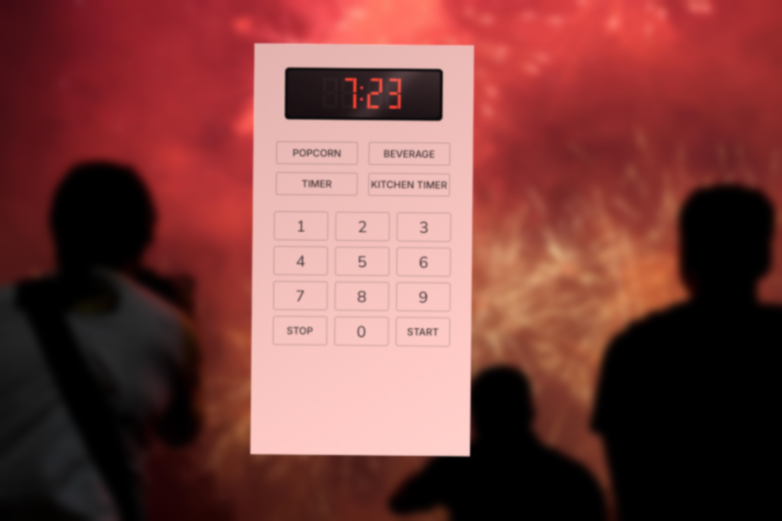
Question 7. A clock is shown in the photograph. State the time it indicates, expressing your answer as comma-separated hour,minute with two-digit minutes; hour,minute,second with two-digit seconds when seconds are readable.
7,23
